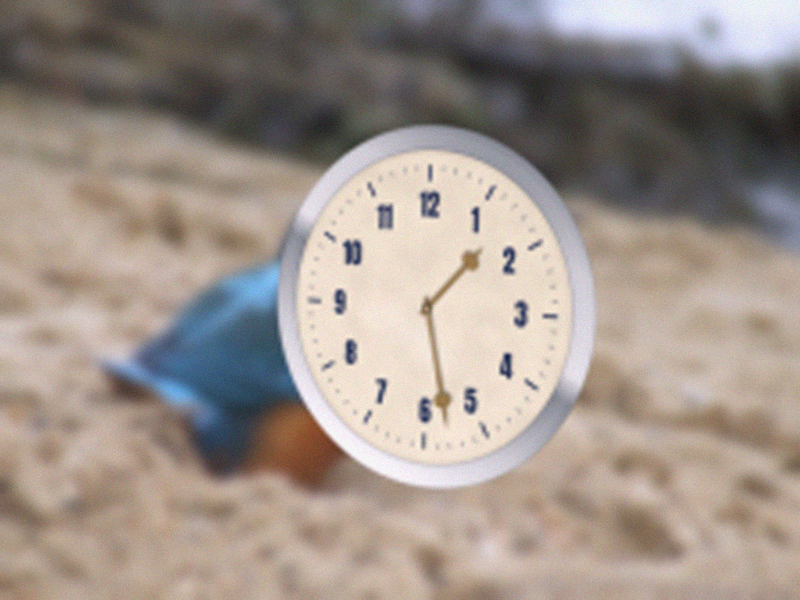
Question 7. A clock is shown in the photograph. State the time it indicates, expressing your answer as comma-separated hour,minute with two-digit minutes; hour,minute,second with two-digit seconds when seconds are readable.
1,28
